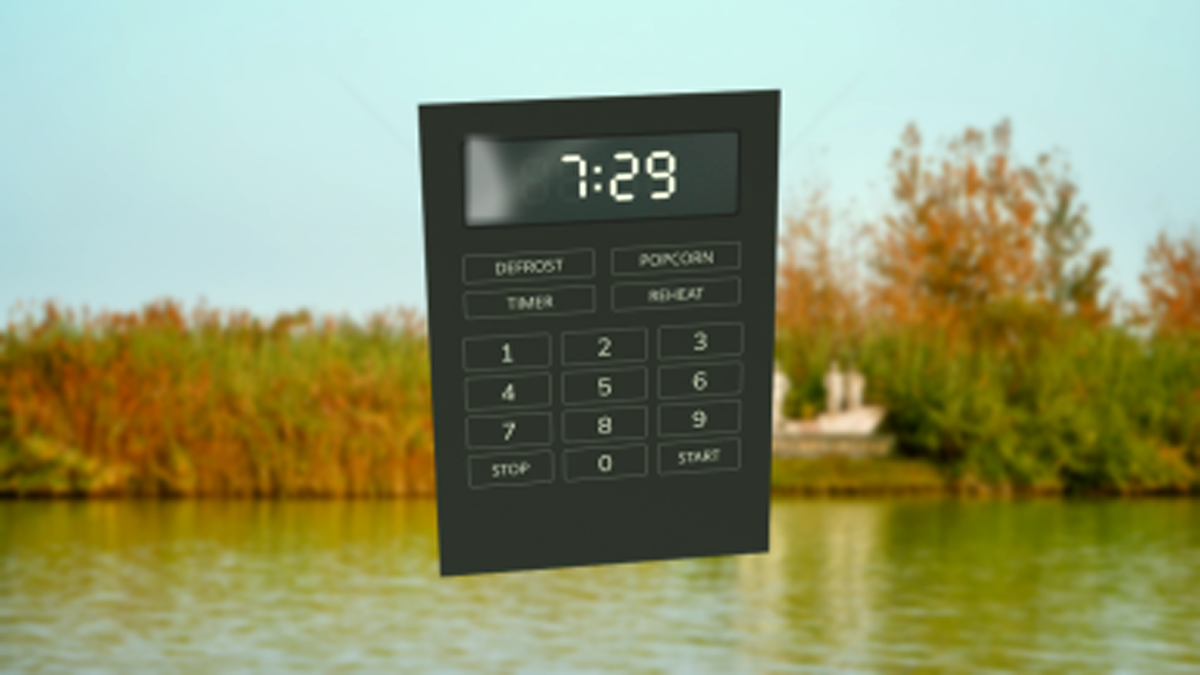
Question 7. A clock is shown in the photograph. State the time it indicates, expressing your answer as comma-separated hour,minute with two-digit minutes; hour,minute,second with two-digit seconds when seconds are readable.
7,29
